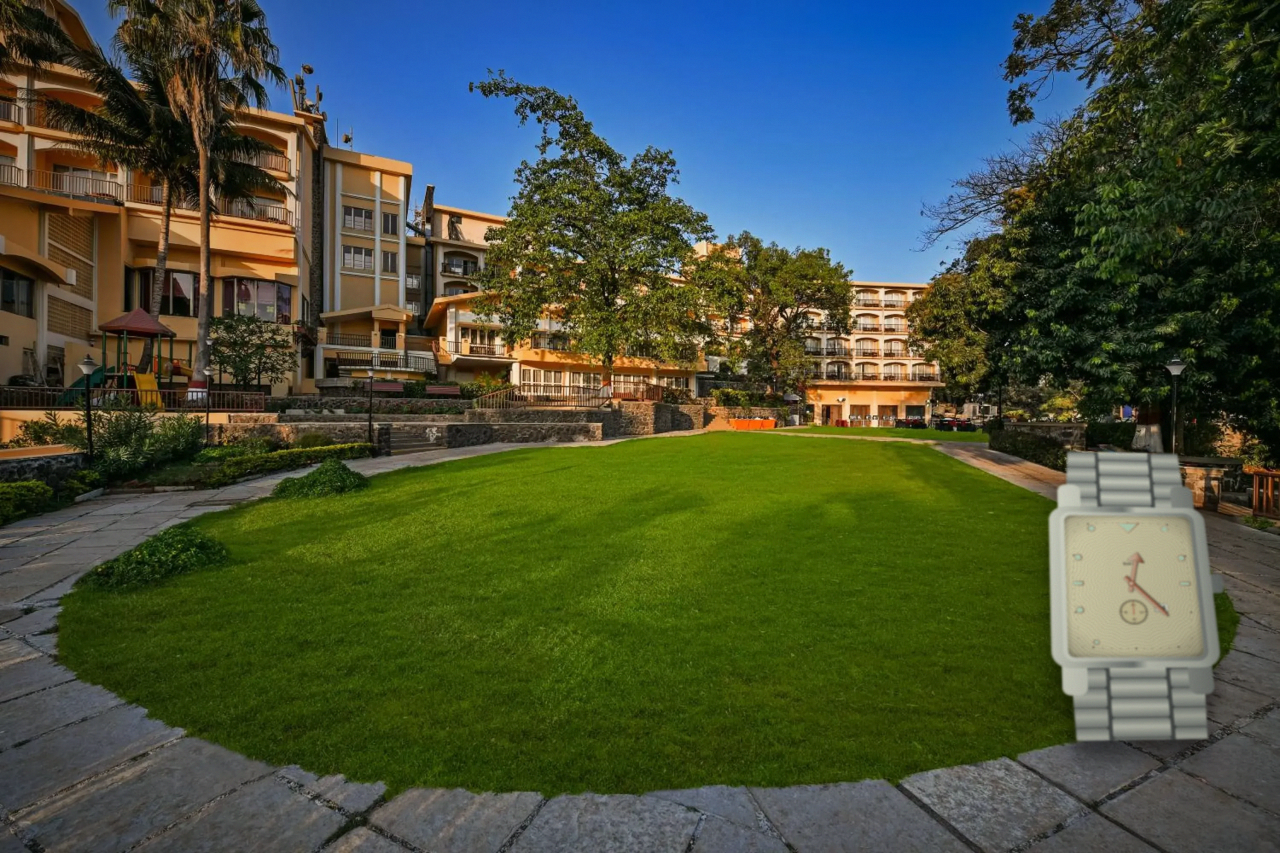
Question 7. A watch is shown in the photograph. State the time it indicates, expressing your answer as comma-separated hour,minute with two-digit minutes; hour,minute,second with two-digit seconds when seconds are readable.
12,23
